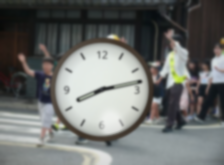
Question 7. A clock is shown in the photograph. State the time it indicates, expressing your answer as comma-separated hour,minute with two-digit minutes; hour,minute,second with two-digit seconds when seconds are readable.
8,13
